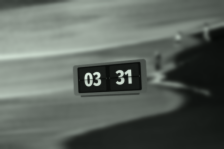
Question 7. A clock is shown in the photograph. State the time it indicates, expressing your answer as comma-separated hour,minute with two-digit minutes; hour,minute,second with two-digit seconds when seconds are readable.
3,31
